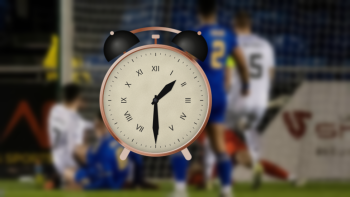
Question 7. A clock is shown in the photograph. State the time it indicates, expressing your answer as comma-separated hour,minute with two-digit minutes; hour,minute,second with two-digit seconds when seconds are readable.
1,30
